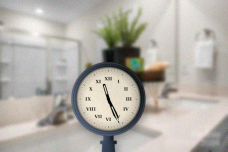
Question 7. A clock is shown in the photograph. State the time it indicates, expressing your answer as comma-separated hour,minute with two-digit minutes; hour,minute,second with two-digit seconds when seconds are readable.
11,26
